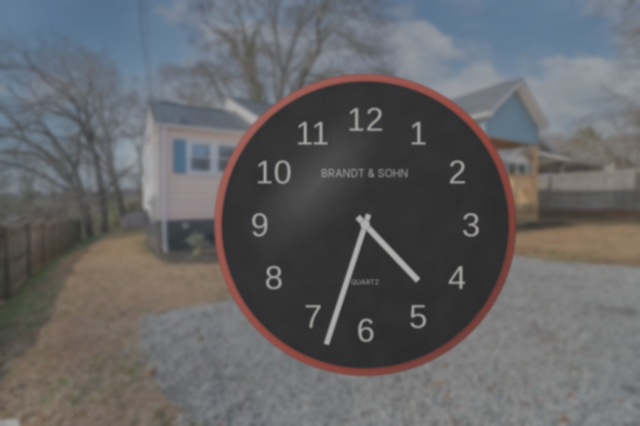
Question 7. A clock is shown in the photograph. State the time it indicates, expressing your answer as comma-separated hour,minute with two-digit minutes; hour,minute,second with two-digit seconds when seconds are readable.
4,33
